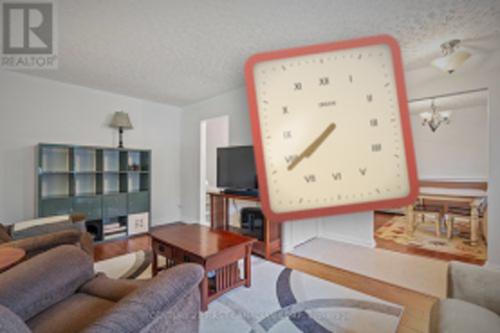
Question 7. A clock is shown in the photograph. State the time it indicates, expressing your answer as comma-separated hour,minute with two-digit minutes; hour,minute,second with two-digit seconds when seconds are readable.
7,39
